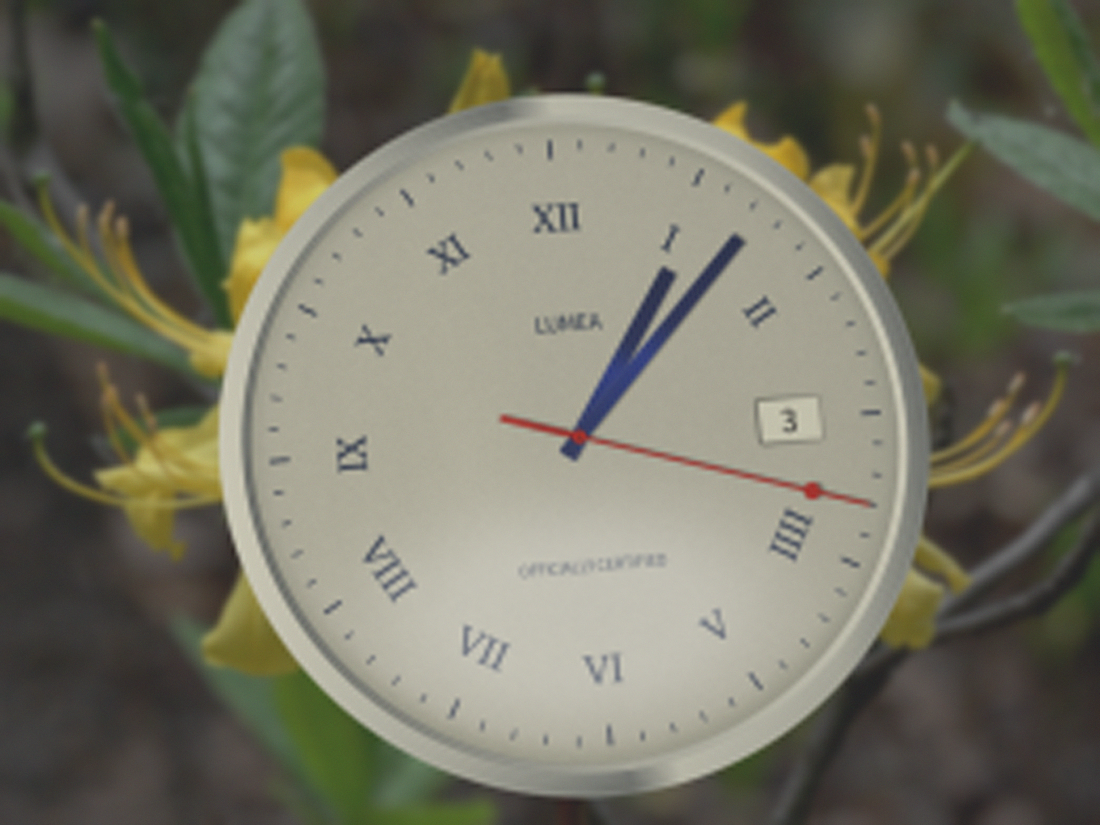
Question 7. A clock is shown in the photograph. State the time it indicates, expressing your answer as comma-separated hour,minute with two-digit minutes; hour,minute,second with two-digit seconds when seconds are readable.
1,07,18
